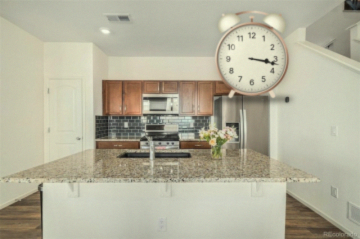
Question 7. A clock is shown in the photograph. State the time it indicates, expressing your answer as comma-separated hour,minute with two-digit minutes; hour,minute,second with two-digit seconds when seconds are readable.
3,17
